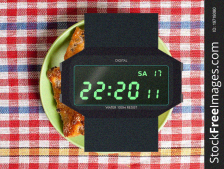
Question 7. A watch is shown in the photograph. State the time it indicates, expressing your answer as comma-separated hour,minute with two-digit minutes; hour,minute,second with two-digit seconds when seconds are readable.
22,20,11
